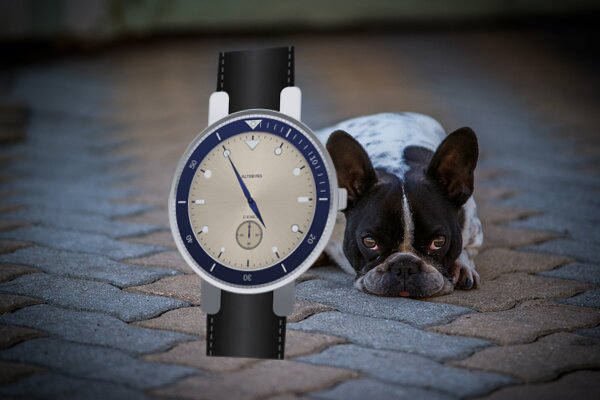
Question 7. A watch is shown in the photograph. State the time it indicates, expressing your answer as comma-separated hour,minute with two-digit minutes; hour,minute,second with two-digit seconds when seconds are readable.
4,55
